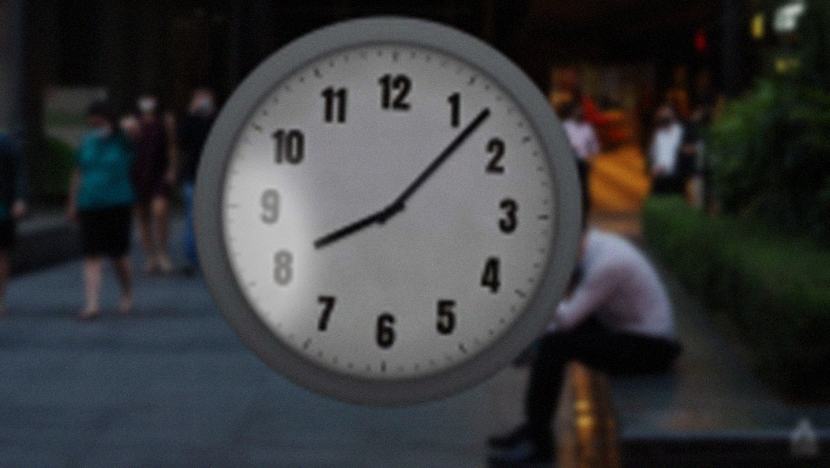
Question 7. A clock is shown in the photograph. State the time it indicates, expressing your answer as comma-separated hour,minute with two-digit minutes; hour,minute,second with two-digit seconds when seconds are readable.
8,07
